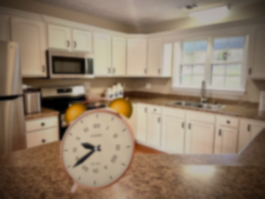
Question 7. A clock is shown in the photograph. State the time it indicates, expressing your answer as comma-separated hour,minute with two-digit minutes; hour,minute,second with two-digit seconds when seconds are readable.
9,39
